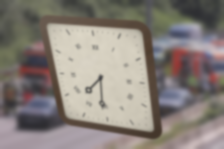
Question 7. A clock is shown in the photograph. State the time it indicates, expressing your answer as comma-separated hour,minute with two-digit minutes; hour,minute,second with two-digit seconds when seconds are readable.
7,31
